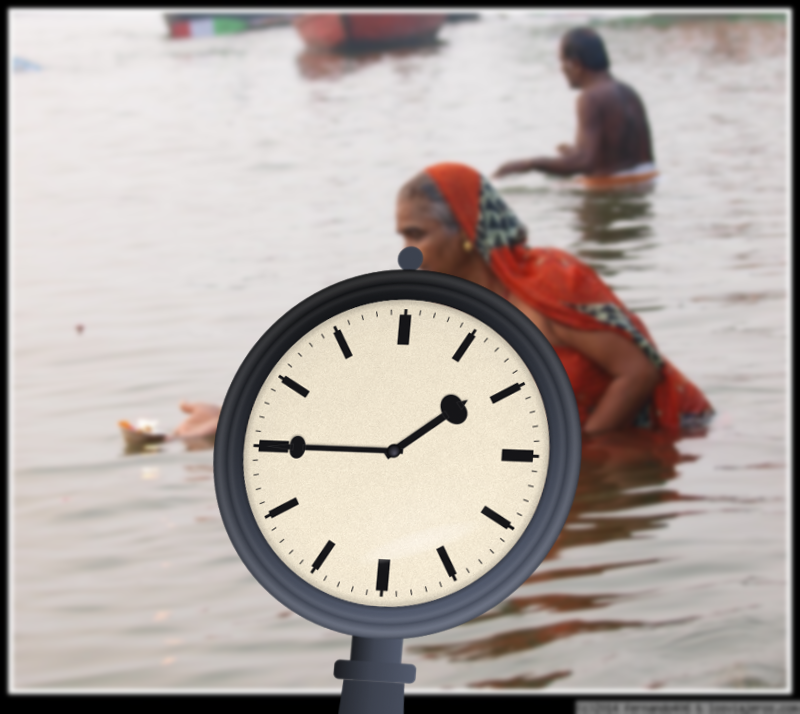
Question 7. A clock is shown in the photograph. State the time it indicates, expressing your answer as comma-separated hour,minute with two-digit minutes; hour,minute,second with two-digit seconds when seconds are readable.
1,45
